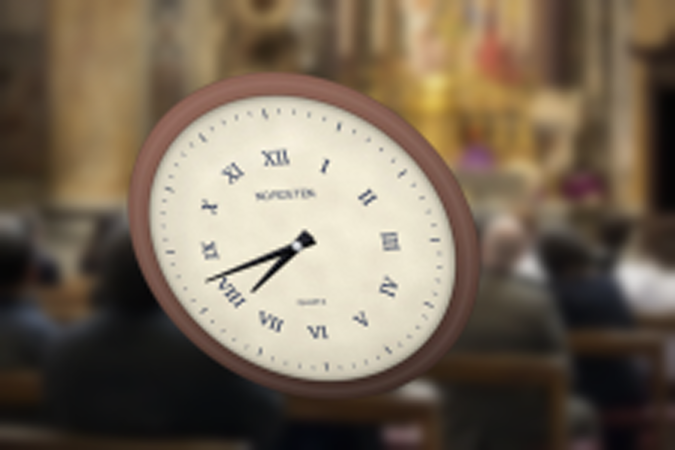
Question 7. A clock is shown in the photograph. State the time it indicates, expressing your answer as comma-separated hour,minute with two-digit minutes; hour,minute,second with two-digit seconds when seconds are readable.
7,42
